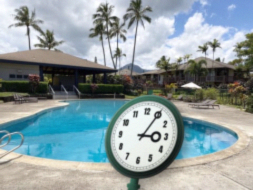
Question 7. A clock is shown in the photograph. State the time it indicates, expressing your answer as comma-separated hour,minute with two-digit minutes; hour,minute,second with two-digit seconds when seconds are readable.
3,05
